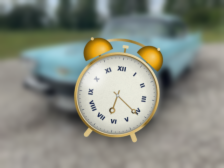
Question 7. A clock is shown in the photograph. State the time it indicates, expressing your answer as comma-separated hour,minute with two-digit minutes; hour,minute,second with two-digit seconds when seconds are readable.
6,21
